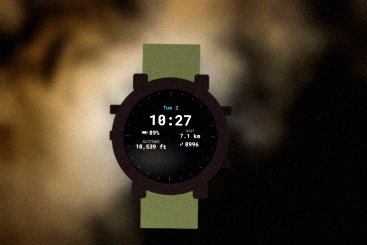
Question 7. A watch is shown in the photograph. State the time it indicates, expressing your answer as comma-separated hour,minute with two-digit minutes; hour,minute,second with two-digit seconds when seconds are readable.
10,27
